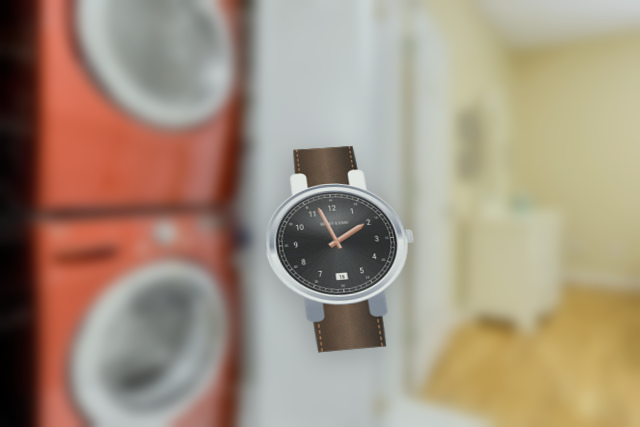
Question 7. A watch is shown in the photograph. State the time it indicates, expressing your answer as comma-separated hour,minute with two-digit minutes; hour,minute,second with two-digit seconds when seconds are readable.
1,57
